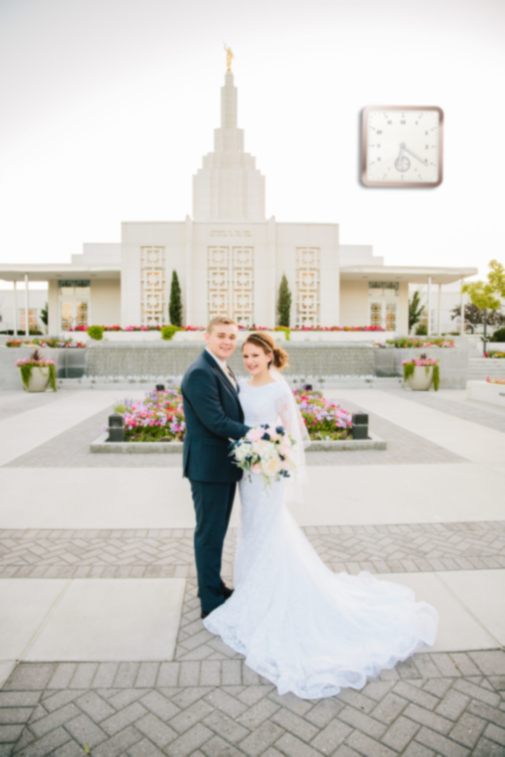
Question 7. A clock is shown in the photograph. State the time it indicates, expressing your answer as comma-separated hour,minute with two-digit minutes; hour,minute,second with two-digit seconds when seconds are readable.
6,21
